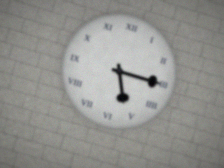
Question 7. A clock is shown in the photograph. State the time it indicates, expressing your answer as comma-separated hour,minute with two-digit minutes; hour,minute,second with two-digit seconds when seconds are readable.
5,15
